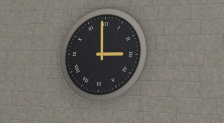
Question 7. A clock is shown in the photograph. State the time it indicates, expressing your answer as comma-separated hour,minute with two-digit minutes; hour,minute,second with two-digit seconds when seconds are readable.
2,59
